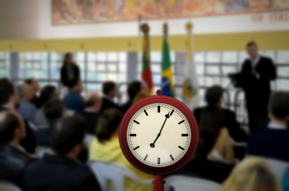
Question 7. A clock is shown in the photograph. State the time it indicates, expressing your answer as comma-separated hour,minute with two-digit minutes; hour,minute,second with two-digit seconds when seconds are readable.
7,04
